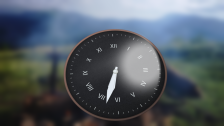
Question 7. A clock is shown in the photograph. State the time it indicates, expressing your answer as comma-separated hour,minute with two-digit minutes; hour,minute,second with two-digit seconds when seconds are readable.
6,33
